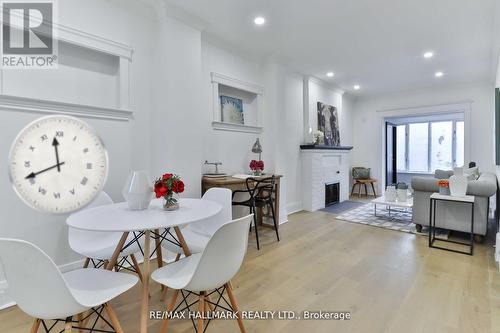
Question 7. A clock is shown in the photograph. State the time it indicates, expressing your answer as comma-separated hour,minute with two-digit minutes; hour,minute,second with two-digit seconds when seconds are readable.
11,41
